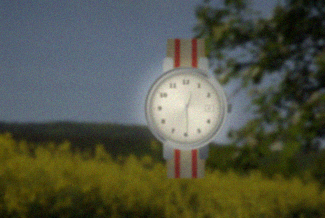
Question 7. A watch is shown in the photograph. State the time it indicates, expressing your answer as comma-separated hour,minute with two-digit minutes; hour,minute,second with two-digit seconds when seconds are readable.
12,30
